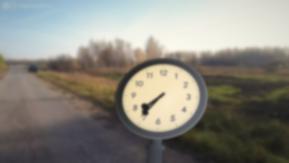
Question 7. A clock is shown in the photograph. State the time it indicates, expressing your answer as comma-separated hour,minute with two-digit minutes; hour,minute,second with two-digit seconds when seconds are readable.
7,36
